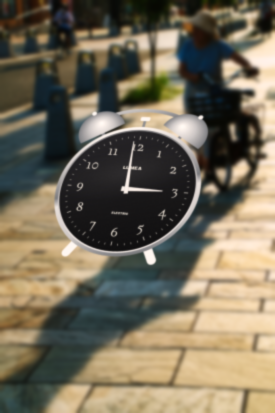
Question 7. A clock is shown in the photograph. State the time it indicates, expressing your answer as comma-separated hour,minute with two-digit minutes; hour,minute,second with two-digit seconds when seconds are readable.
2,59
